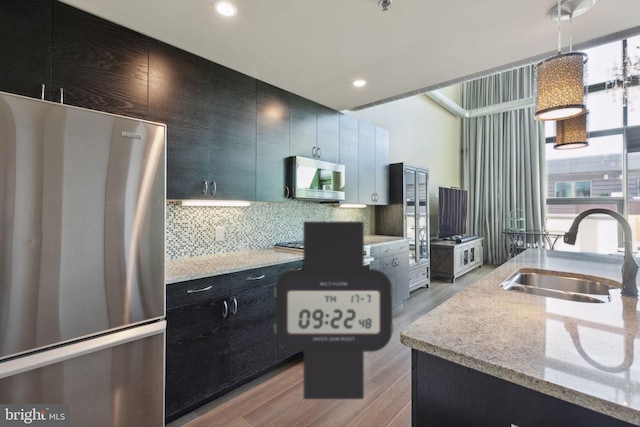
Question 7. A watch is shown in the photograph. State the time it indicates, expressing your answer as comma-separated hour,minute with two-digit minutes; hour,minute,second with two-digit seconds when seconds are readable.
9,22,48
